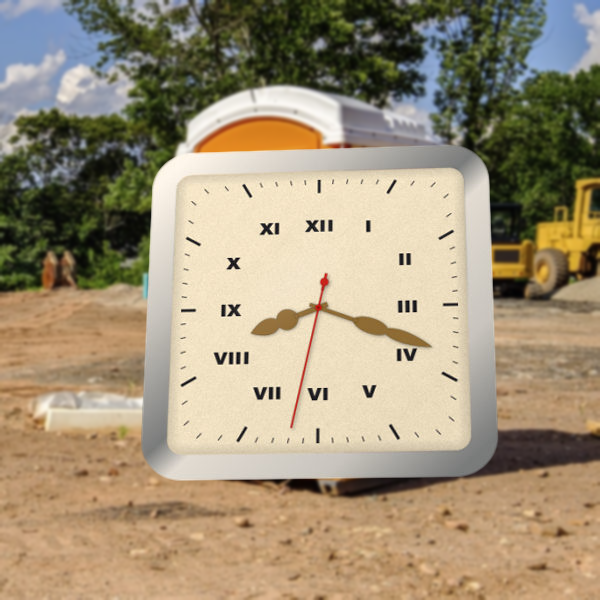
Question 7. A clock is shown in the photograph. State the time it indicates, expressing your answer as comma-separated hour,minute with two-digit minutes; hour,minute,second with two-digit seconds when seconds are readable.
8,18,32
